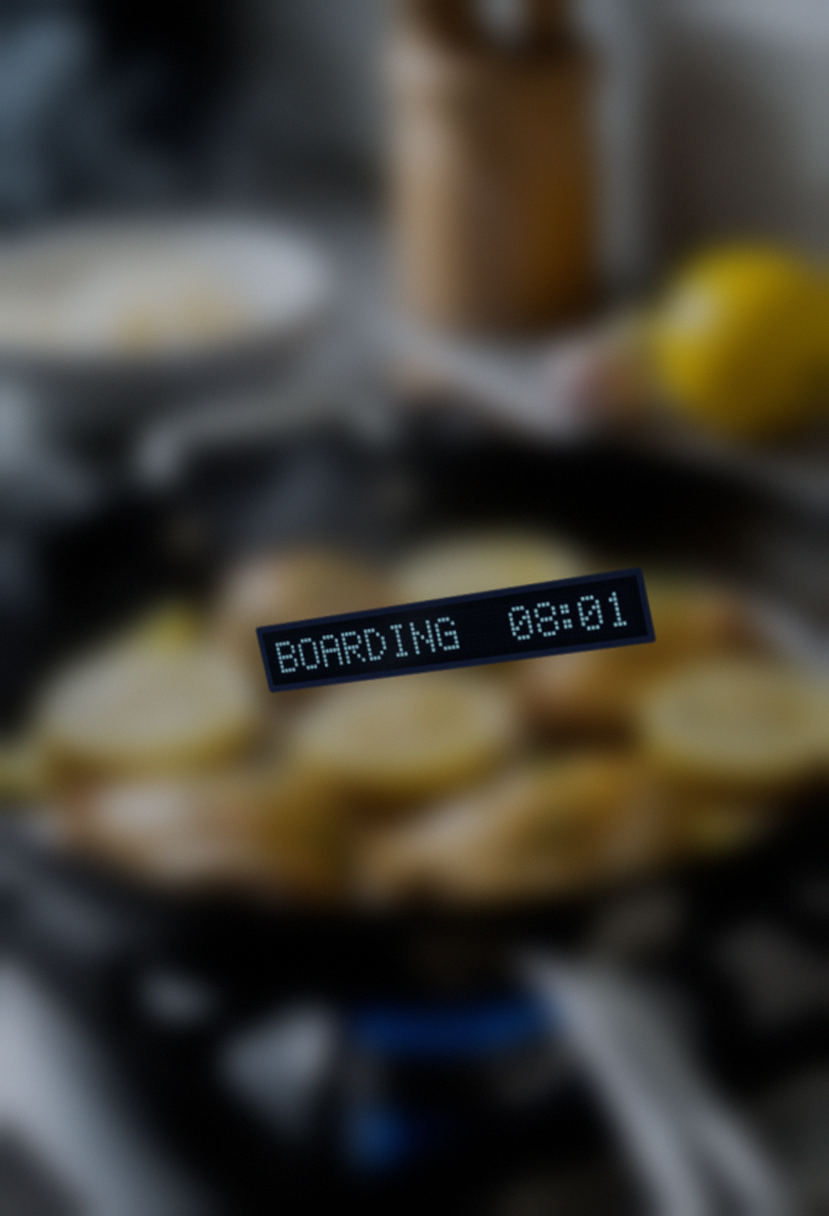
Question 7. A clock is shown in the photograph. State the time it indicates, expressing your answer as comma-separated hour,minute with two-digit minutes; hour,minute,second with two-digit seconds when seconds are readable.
8,01
